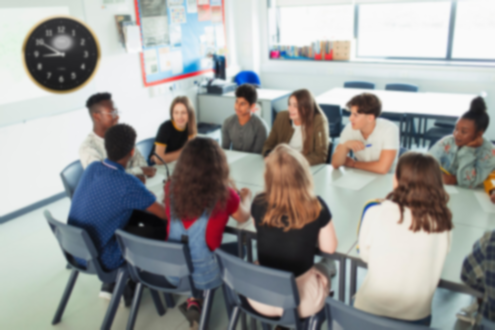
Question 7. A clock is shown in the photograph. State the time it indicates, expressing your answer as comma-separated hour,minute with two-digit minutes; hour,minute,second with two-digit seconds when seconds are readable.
8,50
